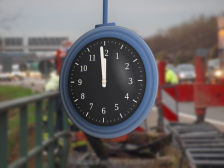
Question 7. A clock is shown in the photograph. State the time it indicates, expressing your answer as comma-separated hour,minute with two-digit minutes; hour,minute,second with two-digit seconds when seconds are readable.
11,59
